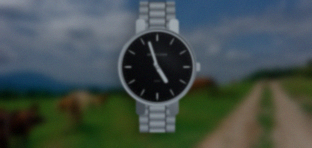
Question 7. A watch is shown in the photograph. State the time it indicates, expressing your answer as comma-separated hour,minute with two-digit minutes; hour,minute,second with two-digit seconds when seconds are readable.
4,57
